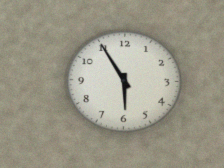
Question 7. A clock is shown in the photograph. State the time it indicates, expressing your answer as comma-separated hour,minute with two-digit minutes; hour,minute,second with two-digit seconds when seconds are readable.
5,55
